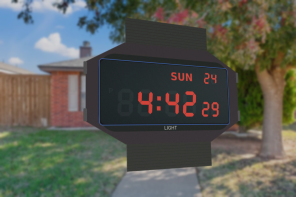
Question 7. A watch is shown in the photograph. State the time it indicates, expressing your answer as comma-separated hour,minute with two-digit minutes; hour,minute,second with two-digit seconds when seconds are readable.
4,42,29
